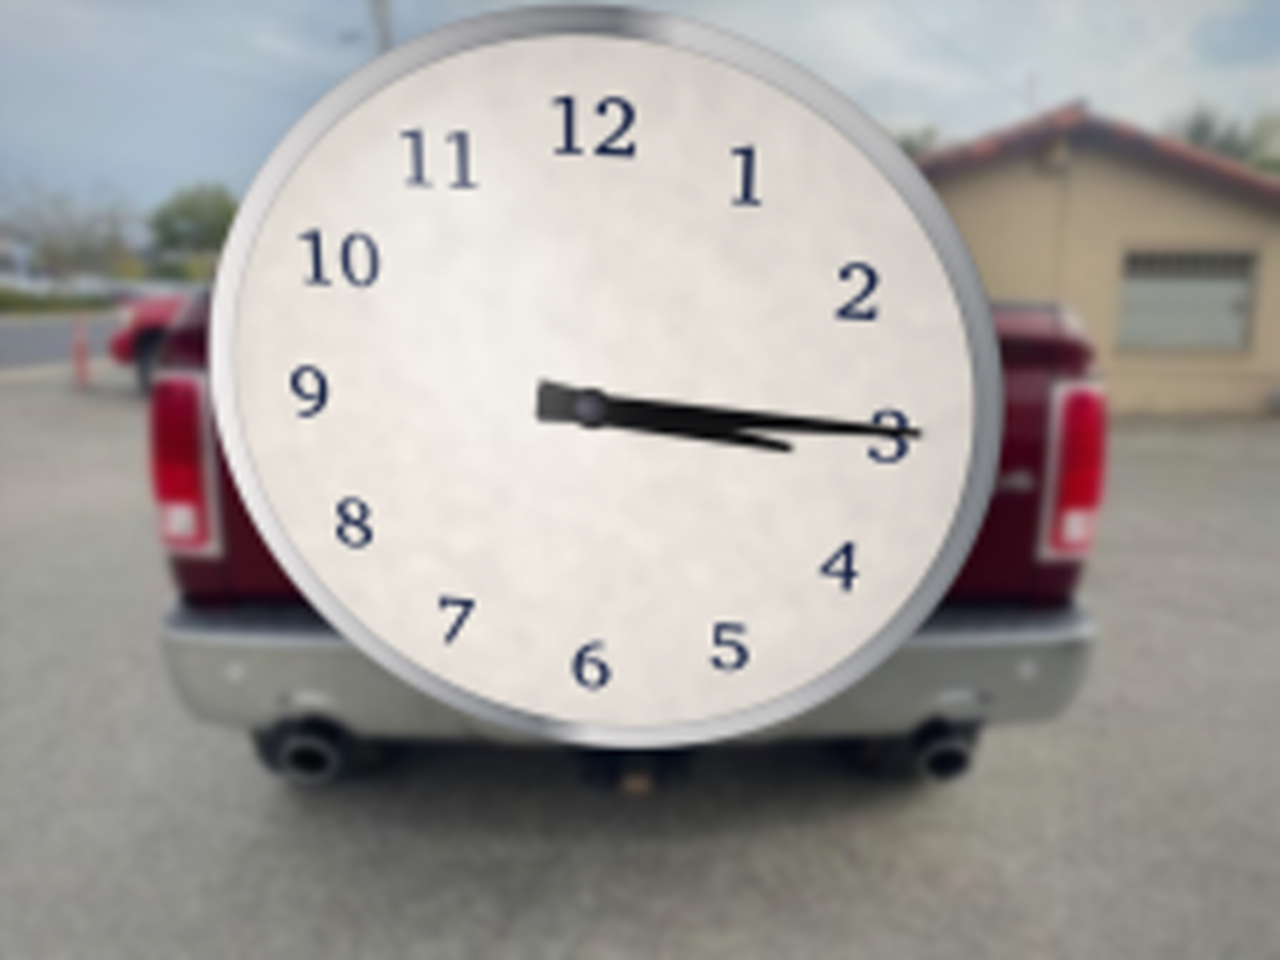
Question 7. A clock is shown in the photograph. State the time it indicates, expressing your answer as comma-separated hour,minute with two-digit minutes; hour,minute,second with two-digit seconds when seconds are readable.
3,15
